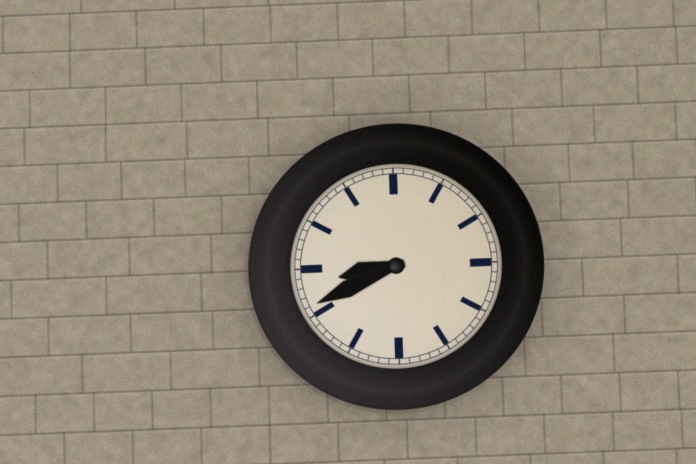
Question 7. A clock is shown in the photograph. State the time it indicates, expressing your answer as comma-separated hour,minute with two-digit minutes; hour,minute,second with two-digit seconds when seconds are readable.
8,41
